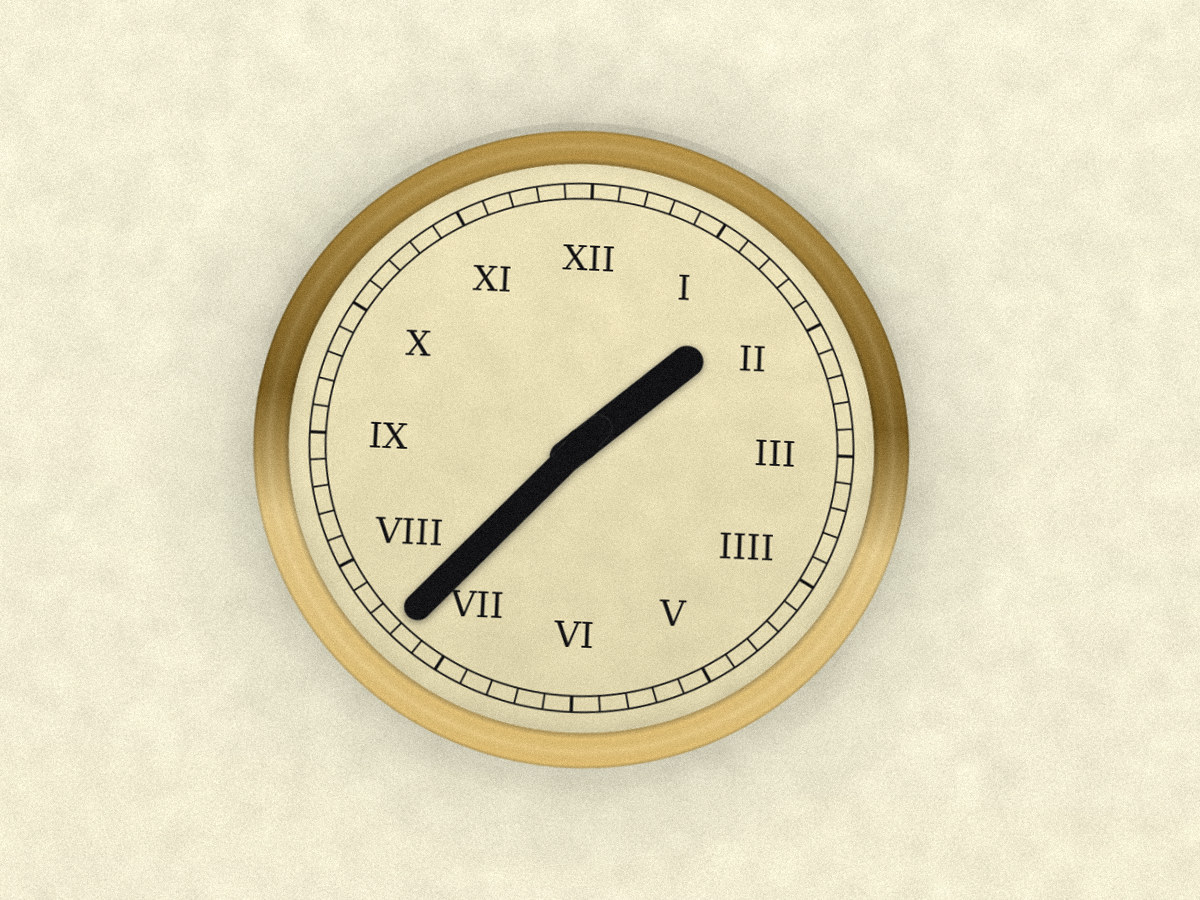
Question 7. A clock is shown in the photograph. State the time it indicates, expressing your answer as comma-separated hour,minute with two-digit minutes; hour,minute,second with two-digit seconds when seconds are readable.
1,37
